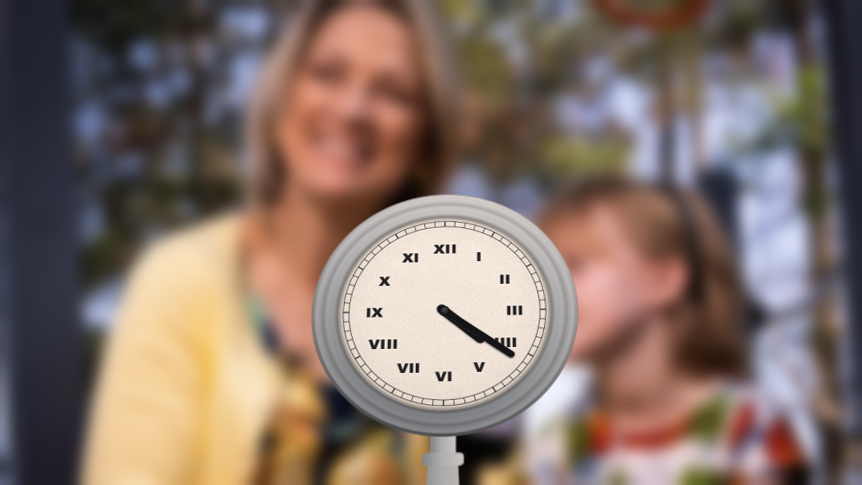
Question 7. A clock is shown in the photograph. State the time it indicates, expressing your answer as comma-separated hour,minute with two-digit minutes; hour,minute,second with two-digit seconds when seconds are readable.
4,21
